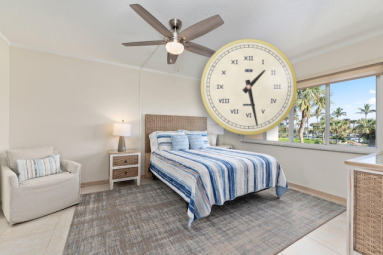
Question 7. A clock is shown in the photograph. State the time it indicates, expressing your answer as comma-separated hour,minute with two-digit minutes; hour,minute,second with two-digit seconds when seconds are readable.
1,28
